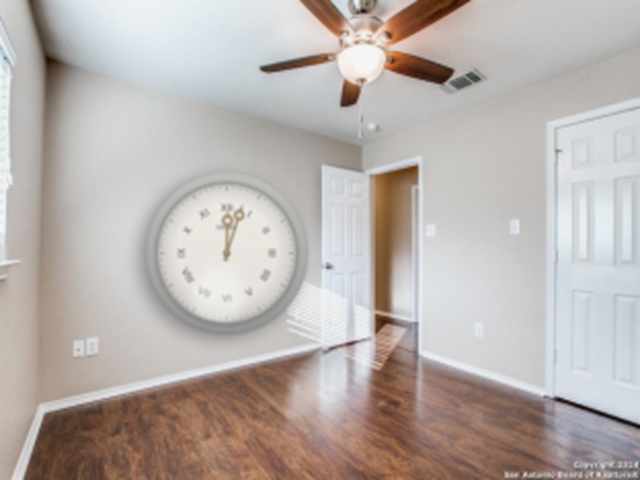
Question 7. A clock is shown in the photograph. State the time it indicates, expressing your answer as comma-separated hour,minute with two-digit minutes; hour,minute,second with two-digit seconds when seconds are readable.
12,03
